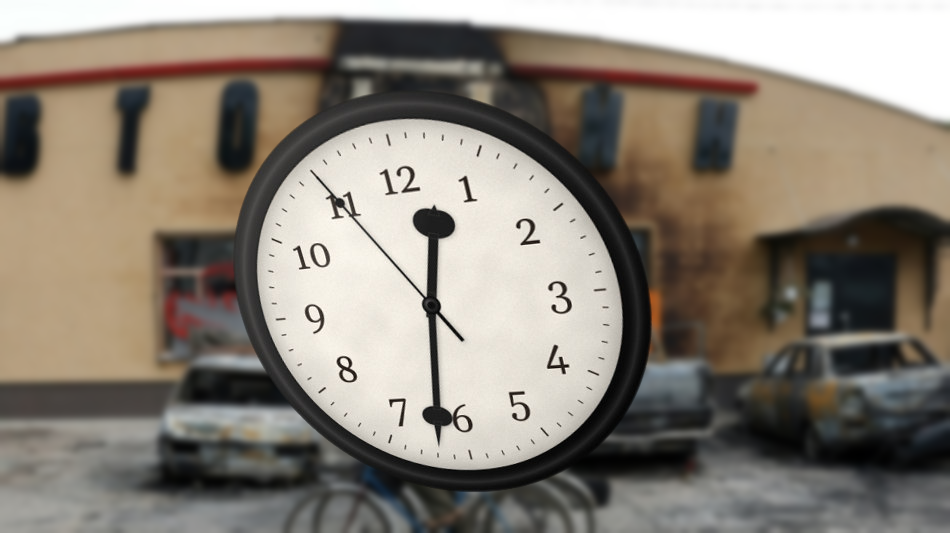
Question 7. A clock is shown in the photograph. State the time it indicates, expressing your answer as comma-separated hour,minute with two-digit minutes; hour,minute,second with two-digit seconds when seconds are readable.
12,31,55
